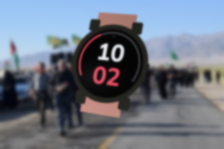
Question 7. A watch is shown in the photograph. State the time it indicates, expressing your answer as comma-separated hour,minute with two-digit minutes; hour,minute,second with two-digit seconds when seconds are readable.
10,02
